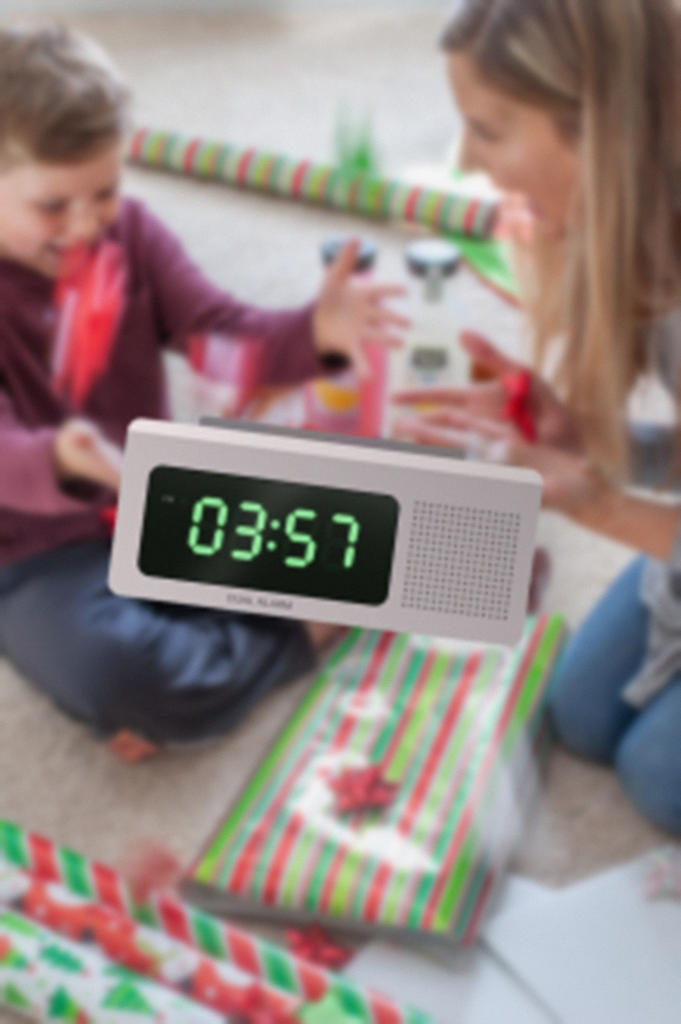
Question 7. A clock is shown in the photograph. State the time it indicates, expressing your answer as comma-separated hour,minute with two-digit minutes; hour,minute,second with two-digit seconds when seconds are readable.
3,57
